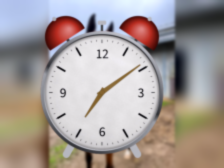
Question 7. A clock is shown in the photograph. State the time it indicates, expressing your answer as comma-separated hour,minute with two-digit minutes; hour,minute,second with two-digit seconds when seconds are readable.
7,09
